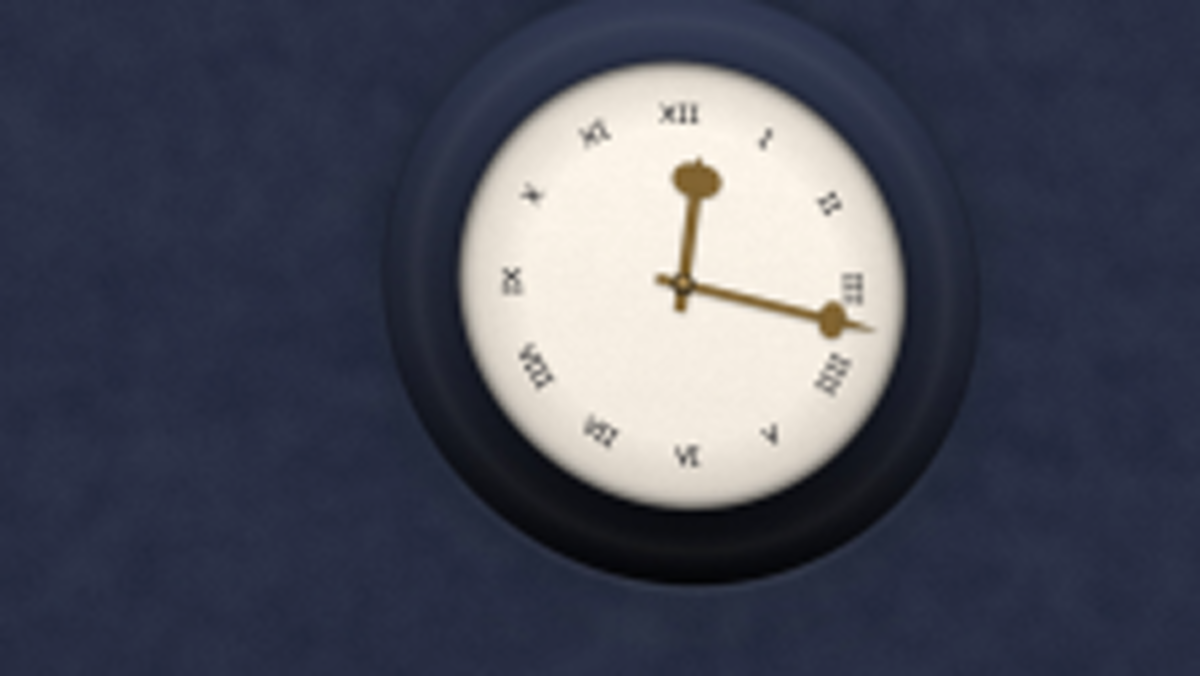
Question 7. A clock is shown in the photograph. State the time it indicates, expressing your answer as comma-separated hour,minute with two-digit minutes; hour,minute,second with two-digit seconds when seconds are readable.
12,17
